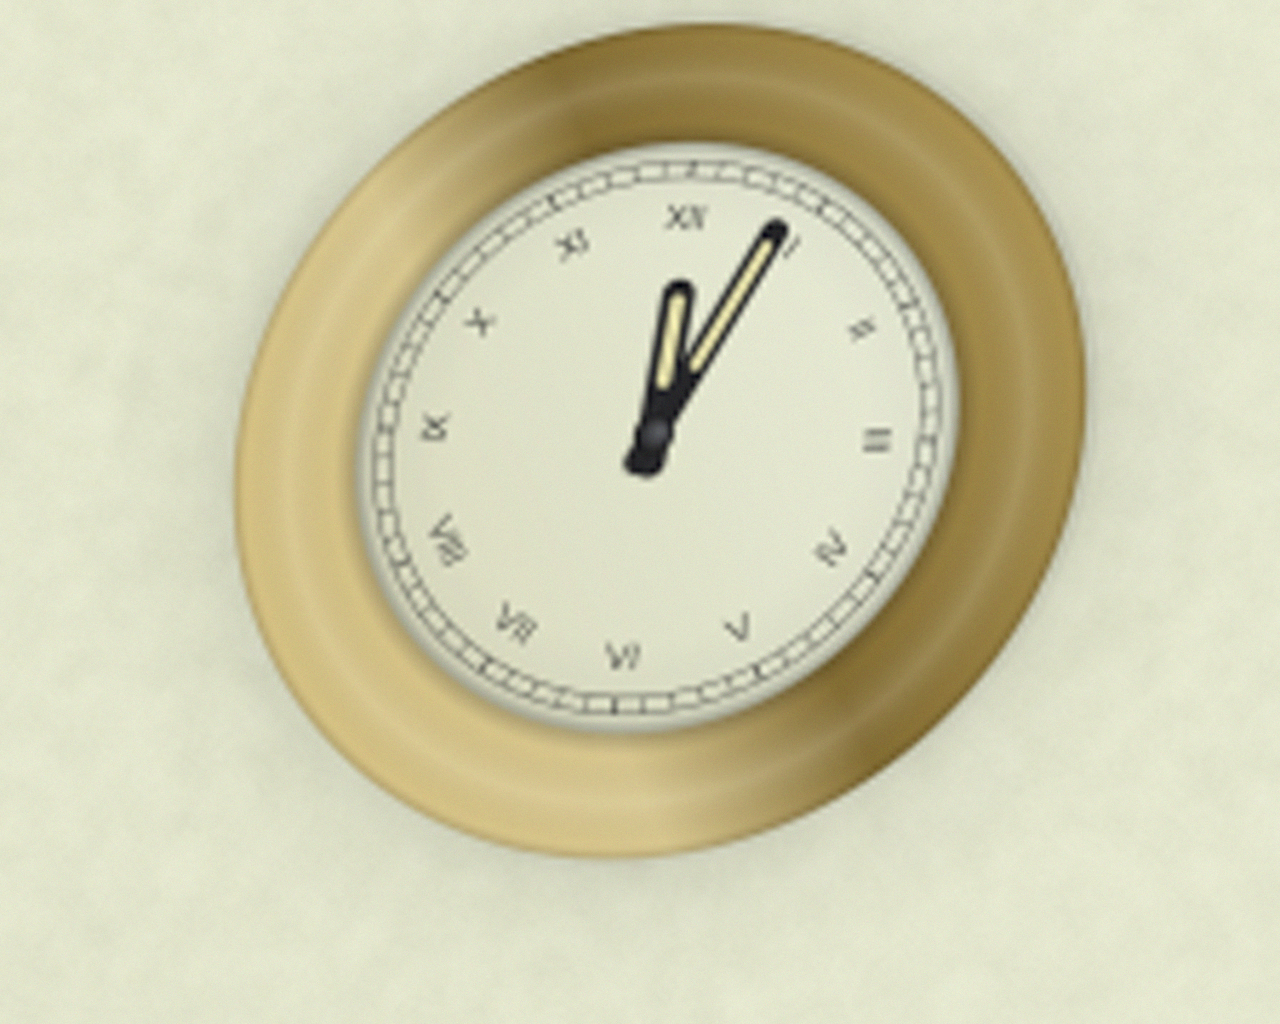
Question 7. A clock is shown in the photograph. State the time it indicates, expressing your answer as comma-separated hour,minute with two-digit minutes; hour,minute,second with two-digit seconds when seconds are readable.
12,04
